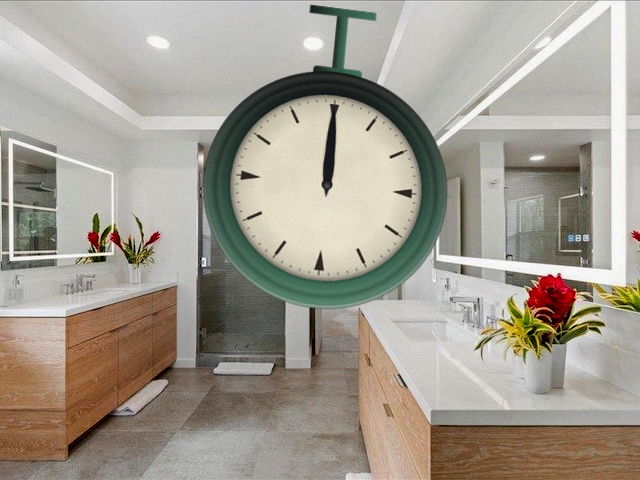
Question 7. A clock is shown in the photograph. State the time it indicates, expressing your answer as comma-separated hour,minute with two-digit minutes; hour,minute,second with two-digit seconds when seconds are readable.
12,00
